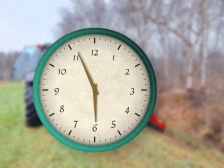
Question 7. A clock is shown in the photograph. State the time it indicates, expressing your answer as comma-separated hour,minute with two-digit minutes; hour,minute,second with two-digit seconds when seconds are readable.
5,56
